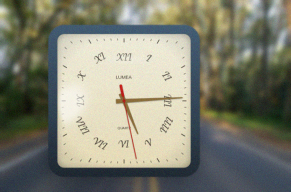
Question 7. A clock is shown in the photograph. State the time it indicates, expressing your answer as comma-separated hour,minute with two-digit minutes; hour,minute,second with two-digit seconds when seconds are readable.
5,14,28
